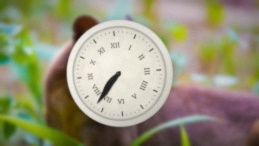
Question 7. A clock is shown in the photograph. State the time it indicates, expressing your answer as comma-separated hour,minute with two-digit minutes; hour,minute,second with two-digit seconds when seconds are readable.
7,37
